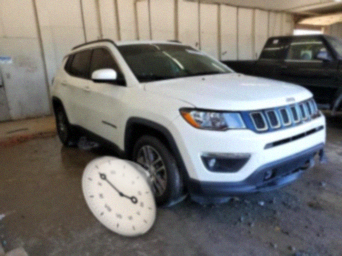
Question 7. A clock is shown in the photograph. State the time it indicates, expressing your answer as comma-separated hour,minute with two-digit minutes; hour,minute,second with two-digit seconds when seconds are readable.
3,54
